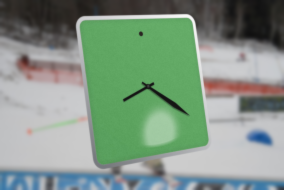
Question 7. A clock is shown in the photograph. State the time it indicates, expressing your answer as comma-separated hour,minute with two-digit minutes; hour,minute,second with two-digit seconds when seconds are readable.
8,21
